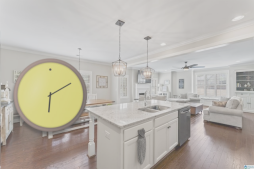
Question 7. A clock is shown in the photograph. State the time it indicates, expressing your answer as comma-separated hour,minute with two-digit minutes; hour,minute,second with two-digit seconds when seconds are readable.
6,10
